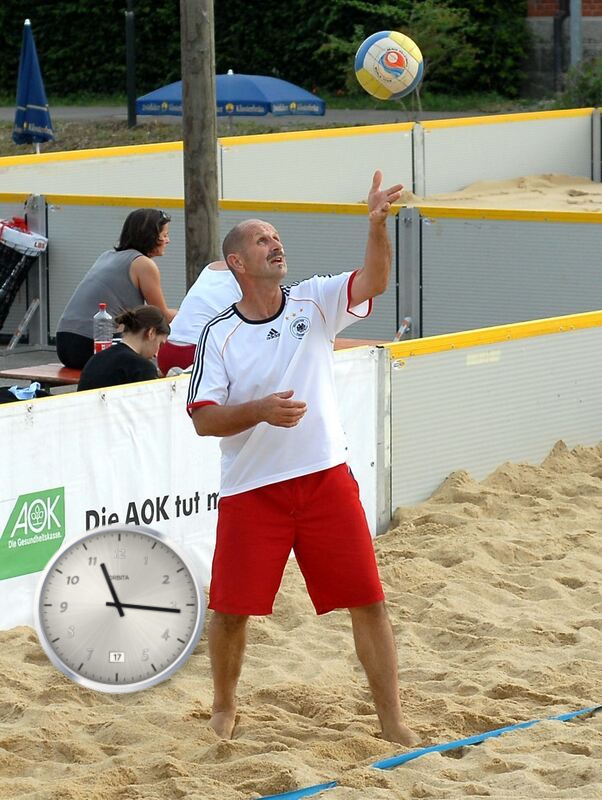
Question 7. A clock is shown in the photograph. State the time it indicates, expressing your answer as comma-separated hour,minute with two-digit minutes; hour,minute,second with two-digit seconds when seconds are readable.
11,16
